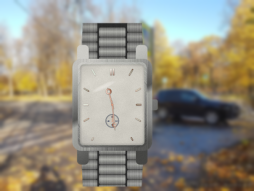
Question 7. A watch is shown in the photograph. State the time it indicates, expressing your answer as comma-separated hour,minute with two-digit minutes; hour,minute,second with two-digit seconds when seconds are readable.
11,29
